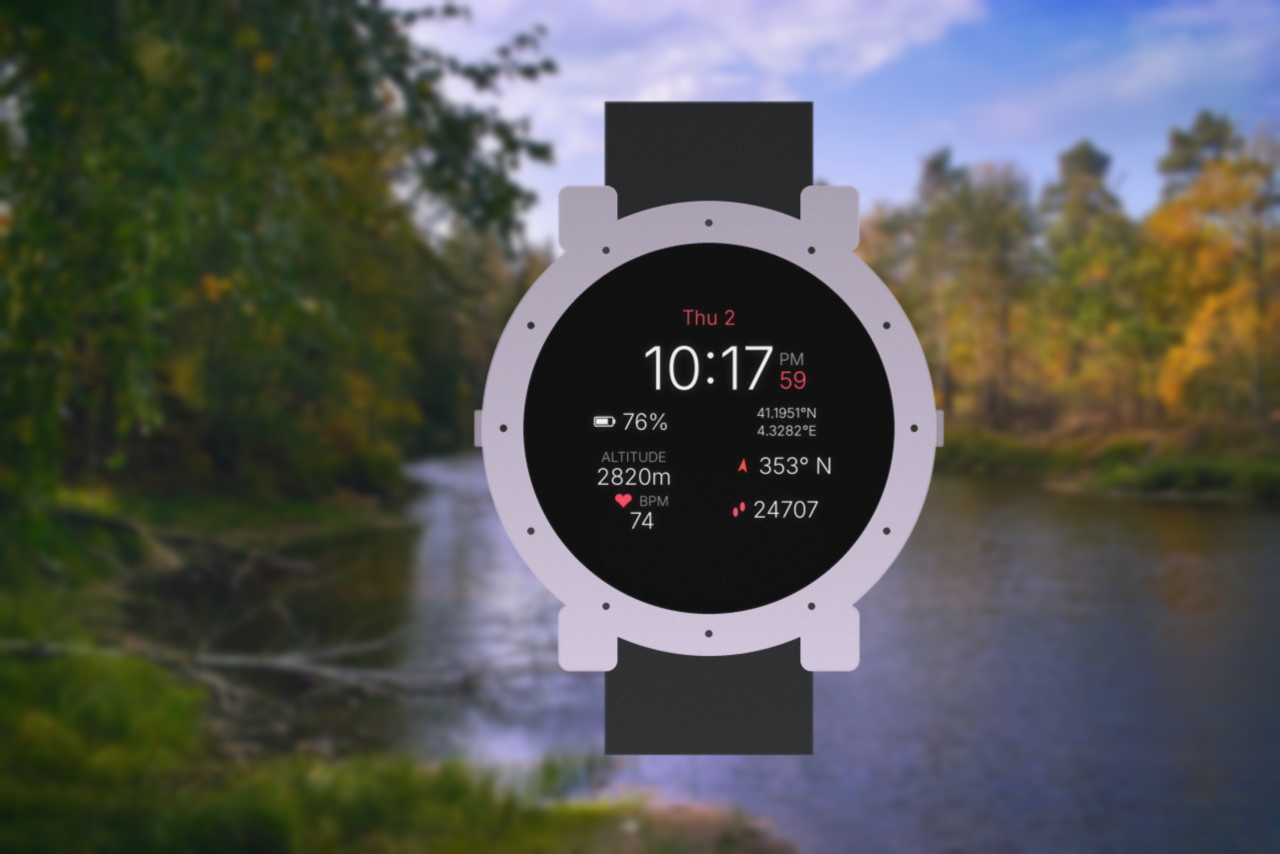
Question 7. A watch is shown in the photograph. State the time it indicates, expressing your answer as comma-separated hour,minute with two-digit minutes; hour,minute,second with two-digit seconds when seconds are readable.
10,17,59
